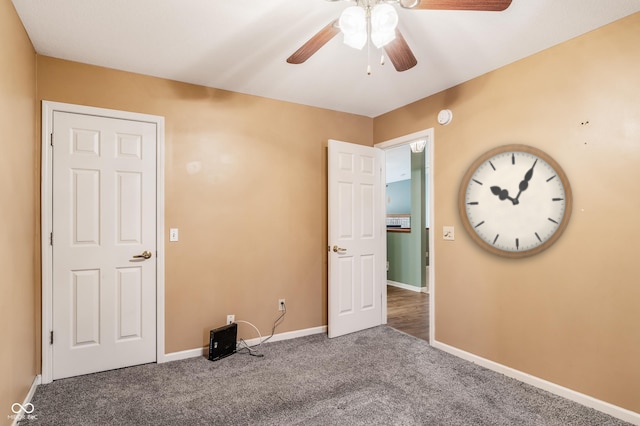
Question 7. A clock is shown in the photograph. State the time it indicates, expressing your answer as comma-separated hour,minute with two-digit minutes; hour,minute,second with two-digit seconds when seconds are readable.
10,05
